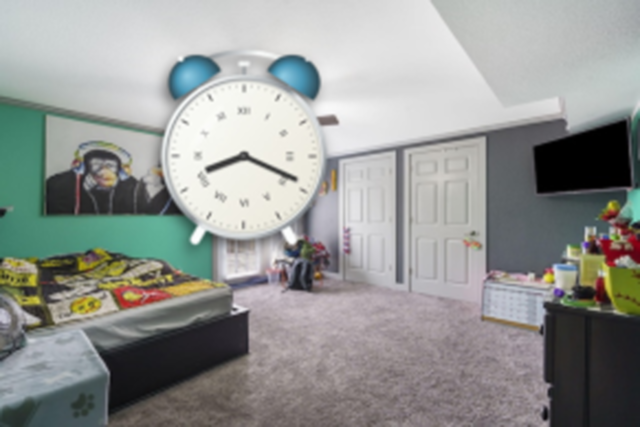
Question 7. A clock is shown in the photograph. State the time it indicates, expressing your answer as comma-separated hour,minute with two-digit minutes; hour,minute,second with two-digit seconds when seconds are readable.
8,19
